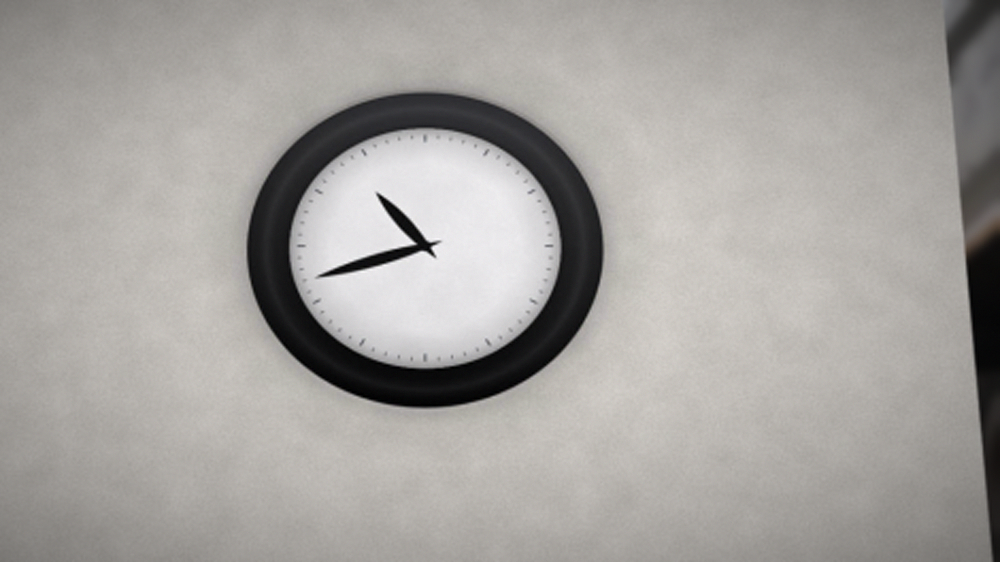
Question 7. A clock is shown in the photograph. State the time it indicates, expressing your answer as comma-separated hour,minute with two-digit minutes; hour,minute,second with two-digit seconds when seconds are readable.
10,42
